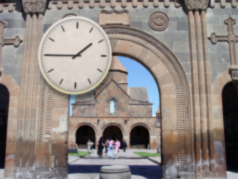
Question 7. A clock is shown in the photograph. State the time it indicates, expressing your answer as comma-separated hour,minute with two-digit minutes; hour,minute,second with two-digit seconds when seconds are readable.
1,45
